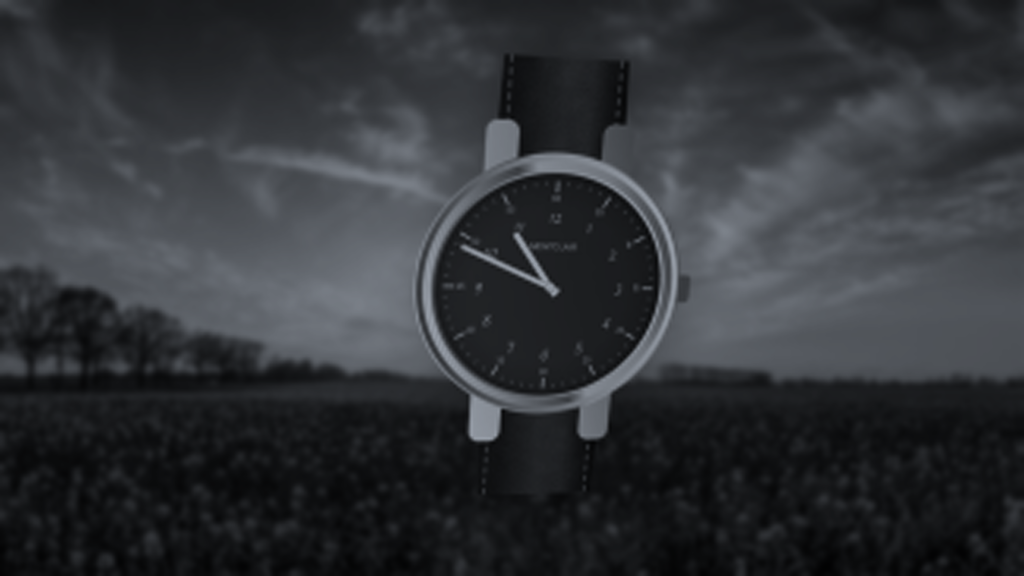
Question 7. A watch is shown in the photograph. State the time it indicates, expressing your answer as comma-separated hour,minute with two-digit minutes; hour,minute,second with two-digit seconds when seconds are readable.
10,49
